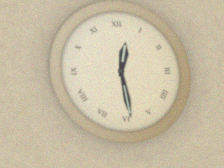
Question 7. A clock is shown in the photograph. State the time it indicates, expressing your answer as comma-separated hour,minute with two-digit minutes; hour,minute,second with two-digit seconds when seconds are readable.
12,29
